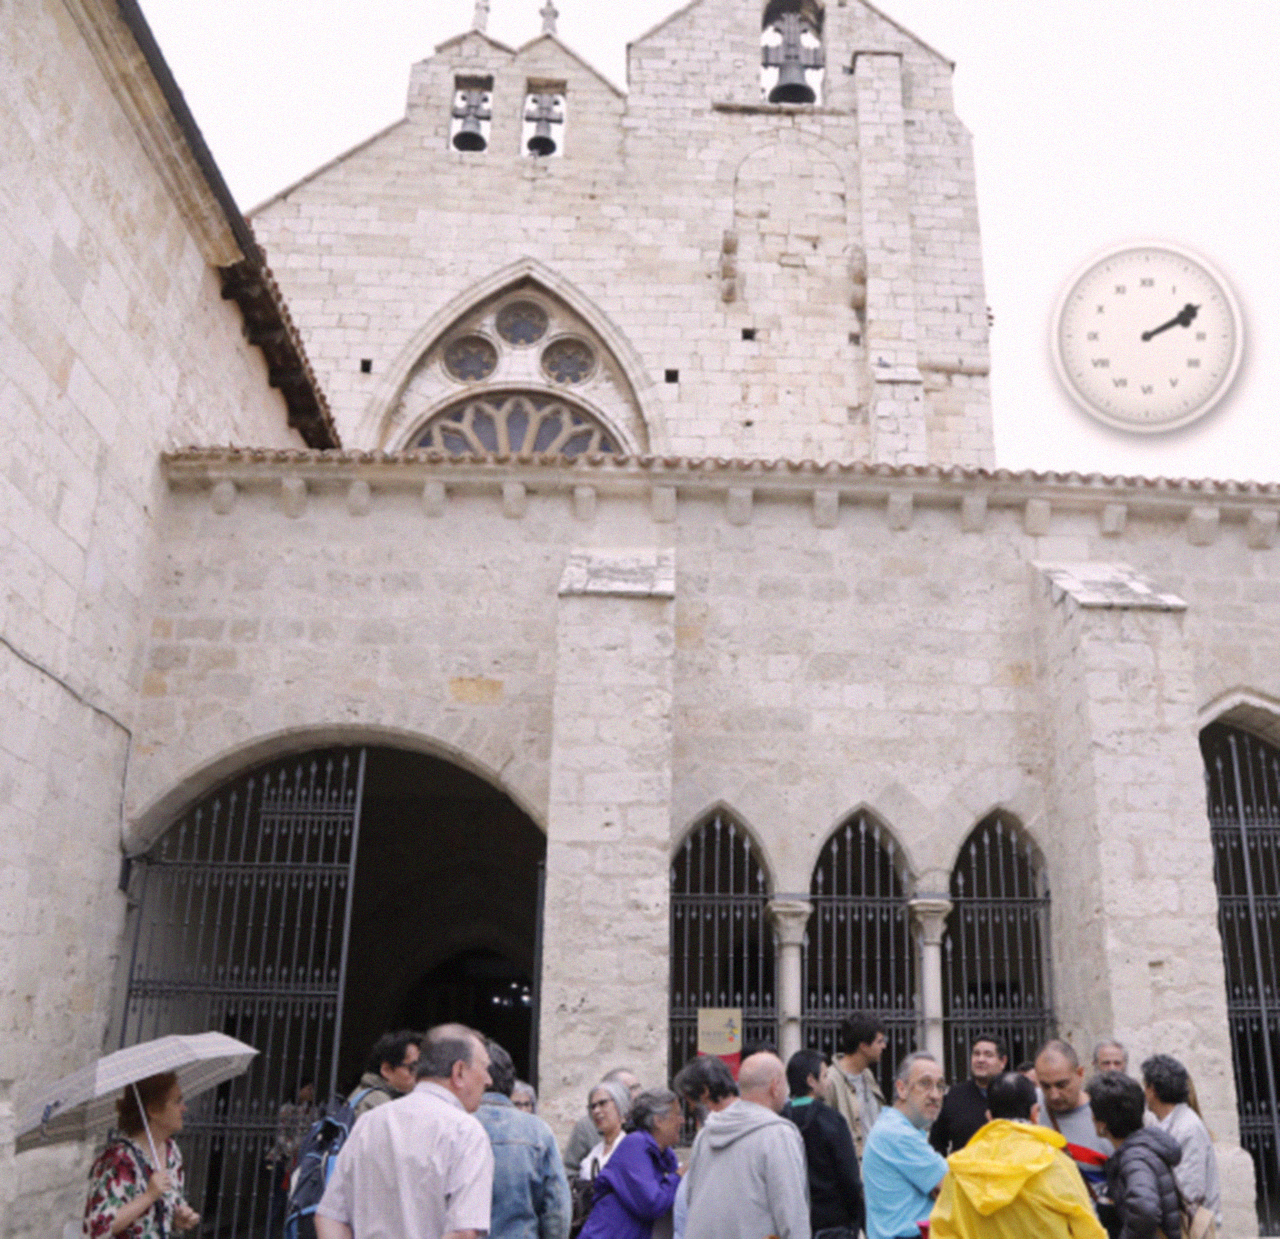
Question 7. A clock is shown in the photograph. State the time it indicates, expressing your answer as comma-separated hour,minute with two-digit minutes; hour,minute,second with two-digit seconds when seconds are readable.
2,10
